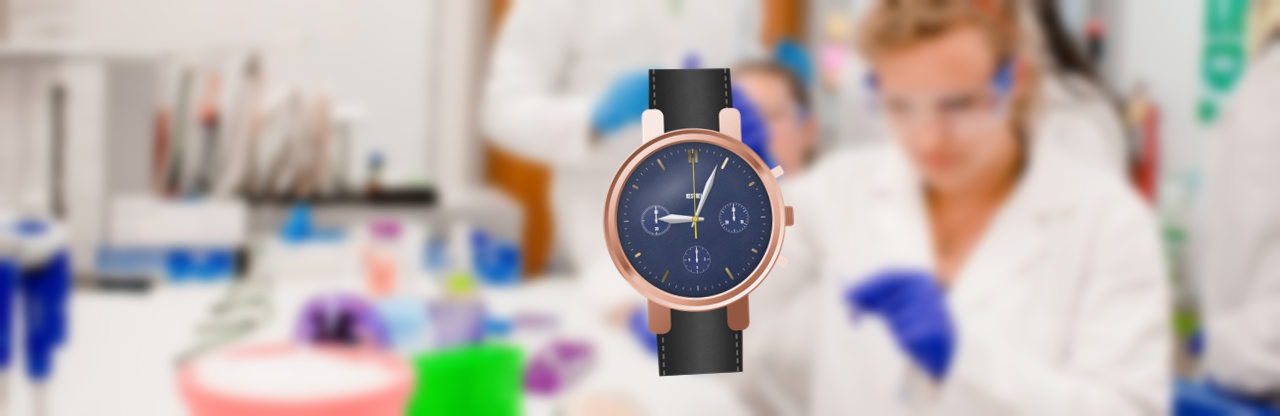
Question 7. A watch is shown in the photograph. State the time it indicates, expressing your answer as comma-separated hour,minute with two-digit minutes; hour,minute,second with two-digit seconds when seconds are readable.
9,04
